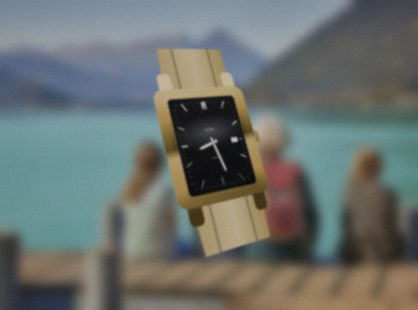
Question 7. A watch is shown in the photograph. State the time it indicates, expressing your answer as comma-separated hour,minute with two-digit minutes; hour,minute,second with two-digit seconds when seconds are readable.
8,28
